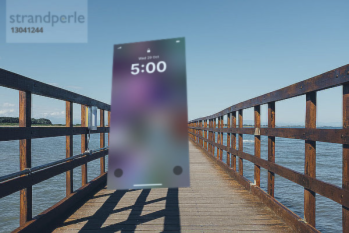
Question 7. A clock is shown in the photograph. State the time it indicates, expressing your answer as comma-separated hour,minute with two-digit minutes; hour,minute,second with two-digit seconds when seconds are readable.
5,00
